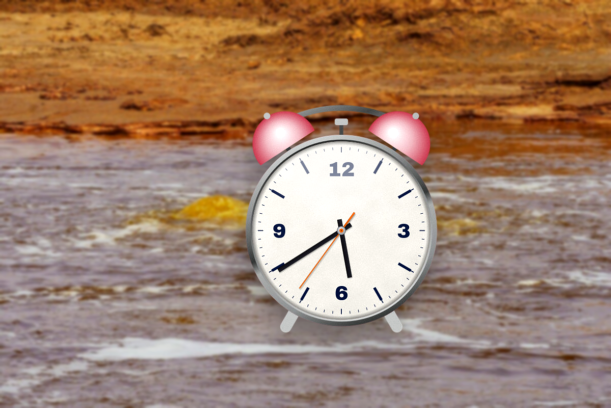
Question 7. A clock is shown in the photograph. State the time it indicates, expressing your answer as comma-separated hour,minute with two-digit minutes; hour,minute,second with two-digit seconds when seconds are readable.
5,39,36
